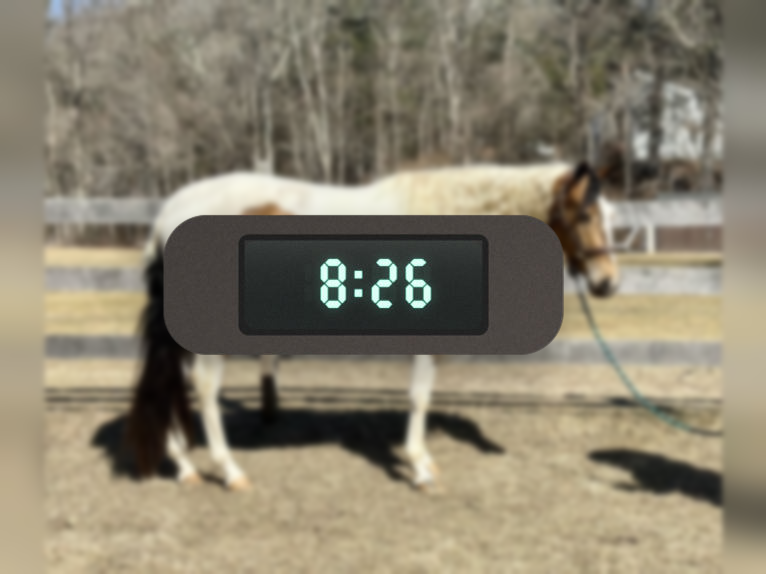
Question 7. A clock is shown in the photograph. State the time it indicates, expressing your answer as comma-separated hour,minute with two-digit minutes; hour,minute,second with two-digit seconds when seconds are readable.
8,26
